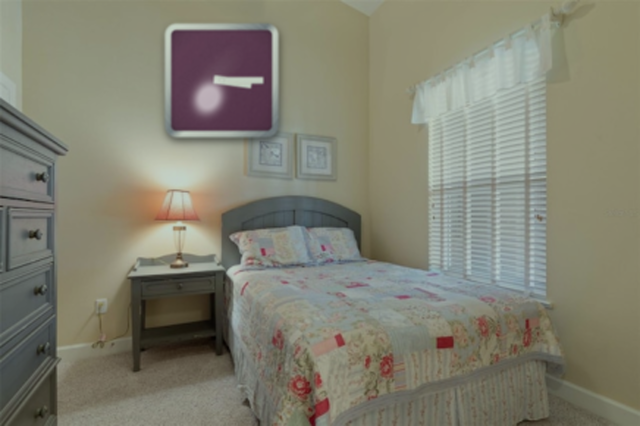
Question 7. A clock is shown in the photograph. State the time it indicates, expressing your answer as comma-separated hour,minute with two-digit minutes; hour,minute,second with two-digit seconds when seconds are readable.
3,15
